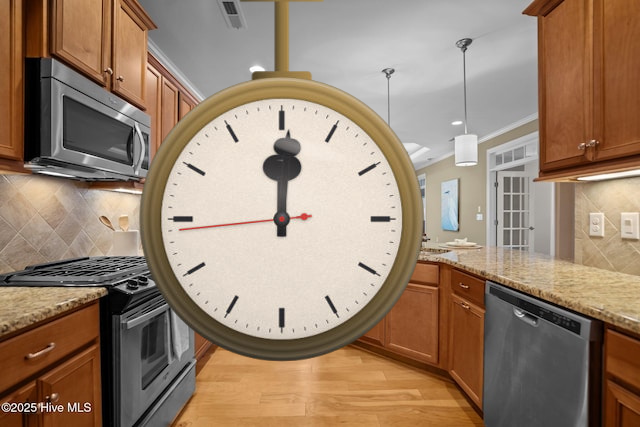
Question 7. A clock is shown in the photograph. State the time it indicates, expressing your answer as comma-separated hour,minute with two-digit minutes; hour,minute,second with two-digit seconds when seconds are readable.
12,00,44
